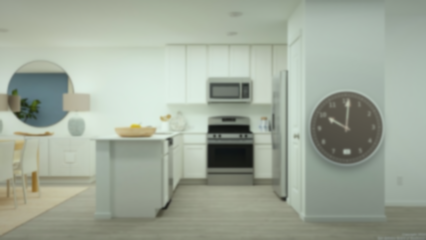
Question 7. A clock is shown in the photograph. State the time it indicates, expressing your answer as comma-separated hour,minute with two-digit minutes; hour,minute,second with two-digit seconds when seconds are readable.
10,01
